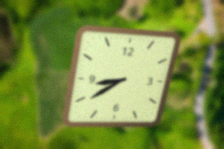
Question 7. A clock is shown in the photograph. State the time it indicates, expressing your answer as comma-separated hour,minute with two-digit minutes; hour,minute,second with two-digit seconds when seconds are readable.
8,39
